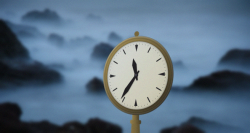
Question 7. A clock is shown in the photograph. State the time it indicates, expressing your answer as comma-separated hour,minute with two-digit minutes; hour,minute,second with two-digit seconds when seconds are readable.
11,36
